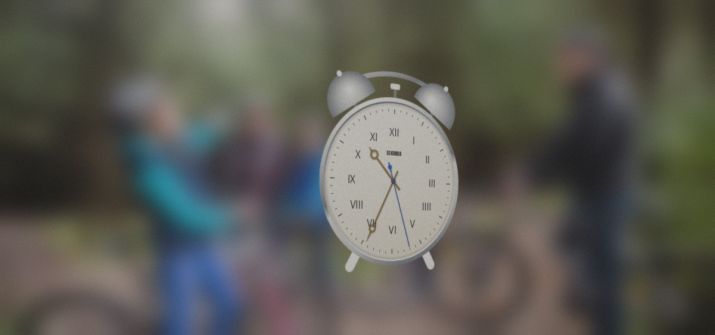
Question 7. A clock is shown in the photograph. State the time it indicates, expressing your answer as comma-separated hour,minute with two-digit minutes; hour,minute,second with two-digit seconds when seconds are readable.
10,34,27
